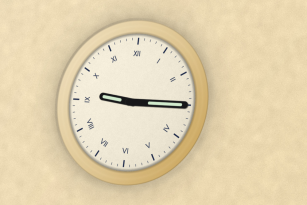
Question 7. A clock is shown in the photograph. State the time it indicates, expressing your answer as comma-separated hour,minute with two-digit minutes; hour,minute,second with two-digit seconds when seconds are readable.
9,15
